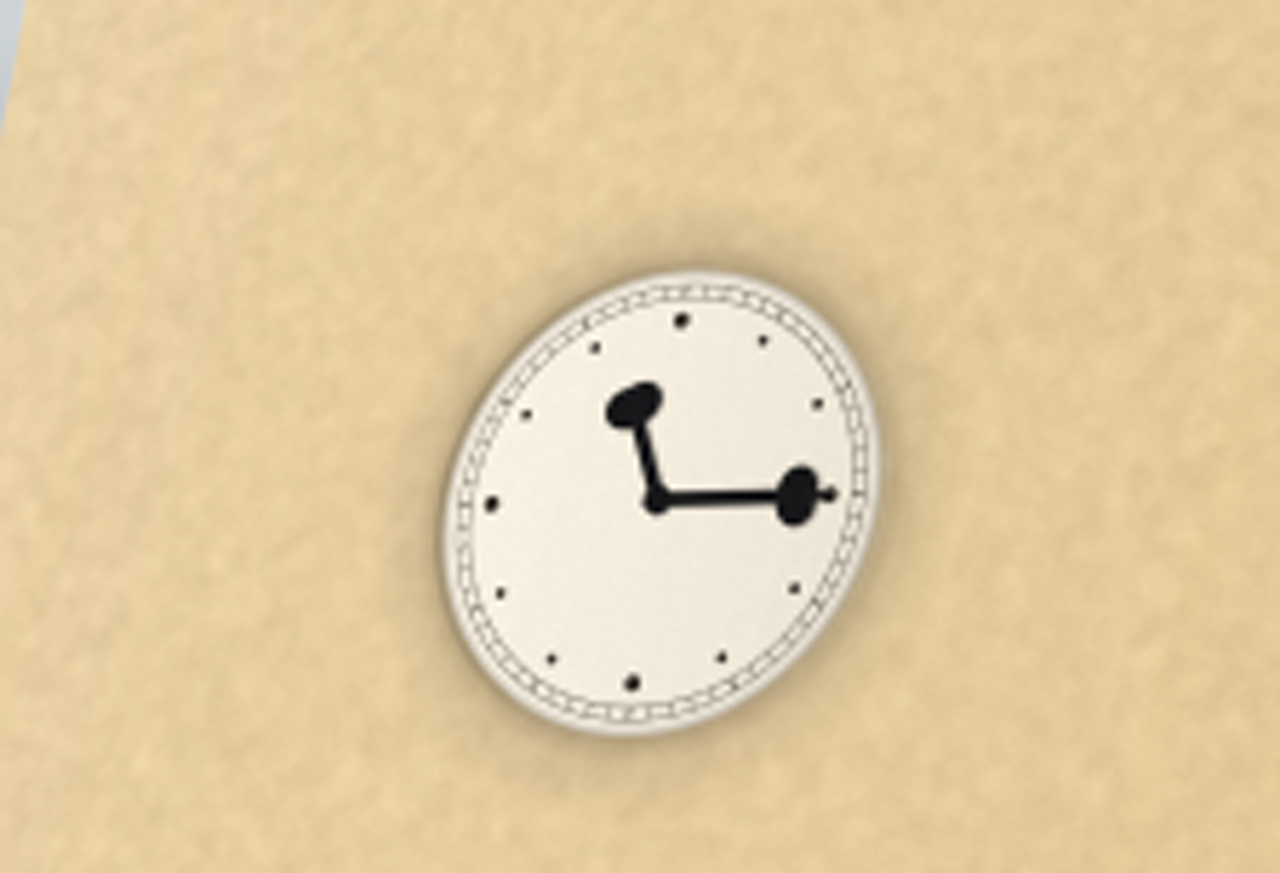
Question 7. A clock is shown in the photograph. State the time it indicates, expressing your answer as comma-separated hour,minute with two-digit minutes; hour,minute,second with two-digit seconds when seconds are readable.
11,15
